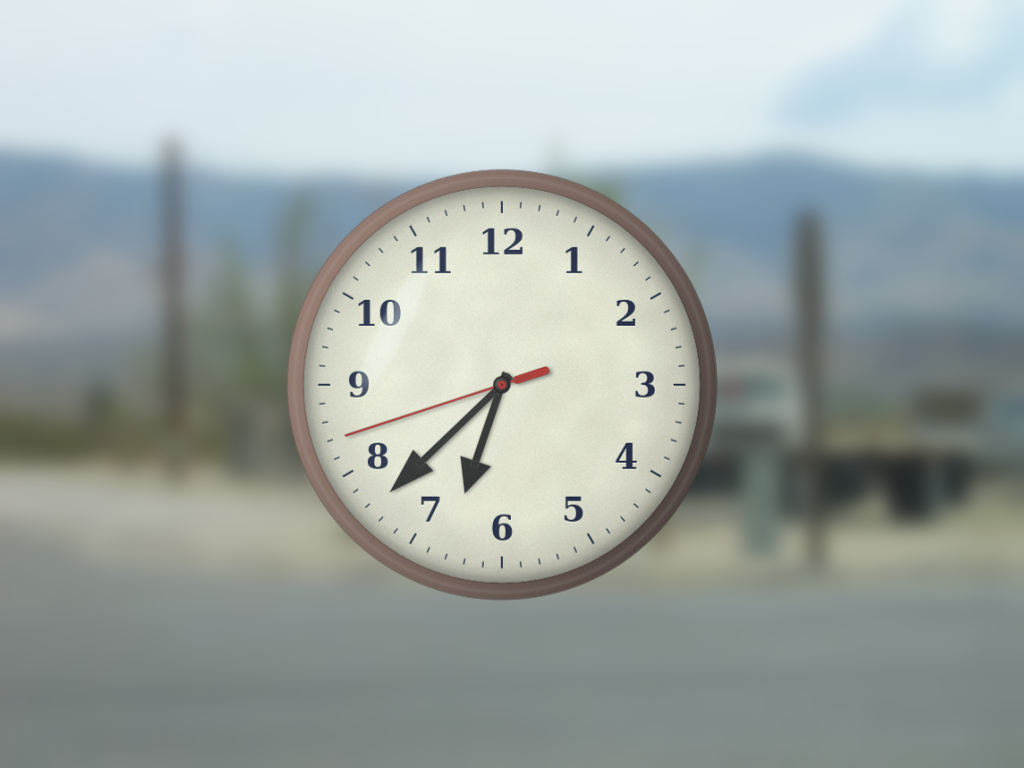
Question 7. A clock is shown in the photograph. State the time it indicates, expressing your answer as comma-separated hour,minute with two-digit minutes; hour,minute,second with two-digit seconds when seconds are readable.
6,37,42
